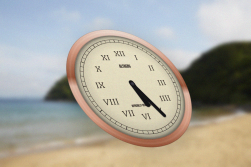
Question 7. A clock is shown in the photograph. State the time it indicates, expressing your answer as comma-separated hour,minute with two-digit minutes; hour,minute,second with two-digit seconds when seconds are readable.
5,25
